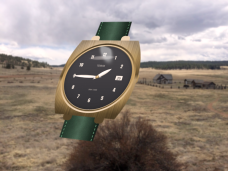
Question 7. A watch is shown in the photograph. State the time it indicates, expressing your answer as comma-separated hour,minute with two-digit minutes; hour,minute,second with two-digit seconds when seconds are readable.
1,45
